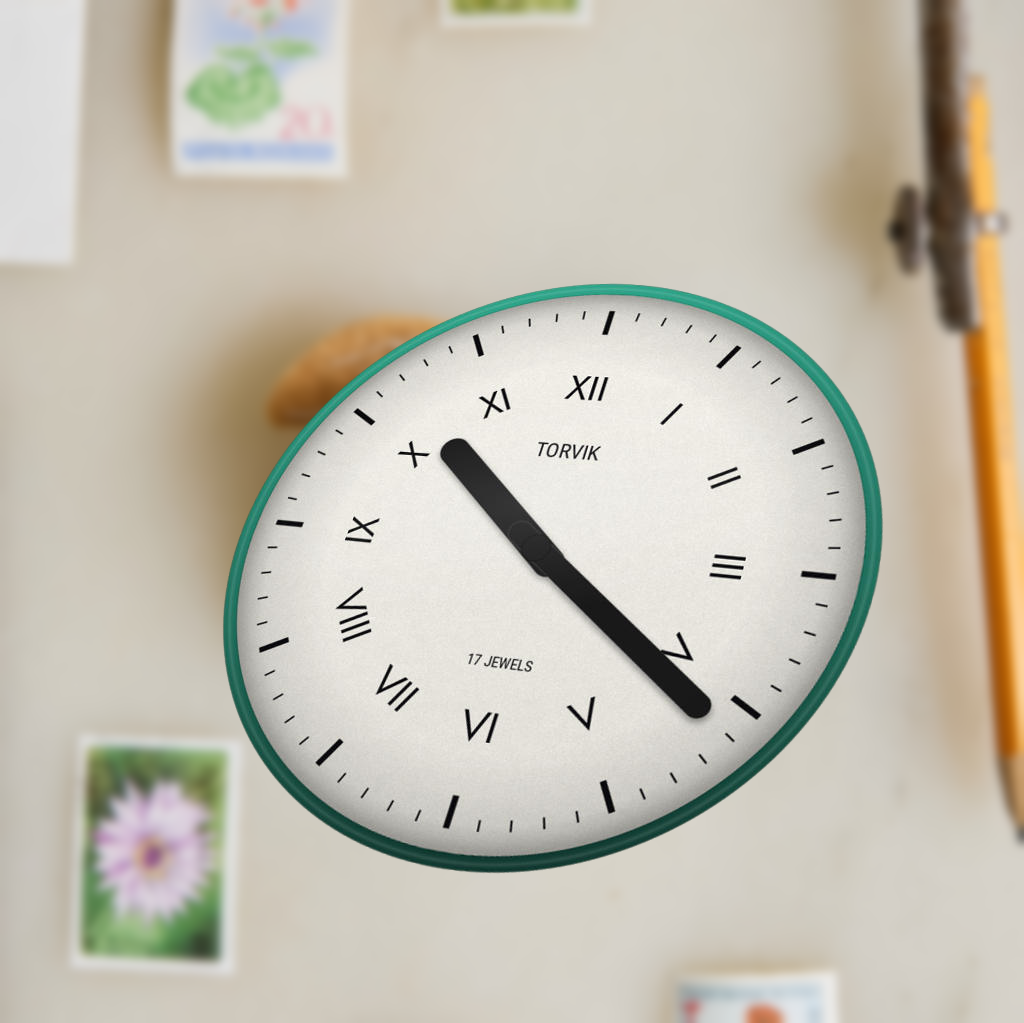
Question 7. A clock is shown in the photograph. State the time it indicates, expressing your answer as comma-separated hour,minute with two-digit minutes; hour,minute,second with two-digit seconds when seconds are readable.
10,21
